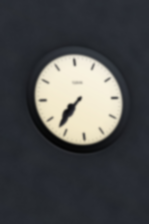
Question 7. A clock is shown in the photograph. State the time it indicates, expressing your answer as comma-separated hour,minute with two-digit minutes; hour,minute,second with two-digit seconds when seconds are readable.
7,37
